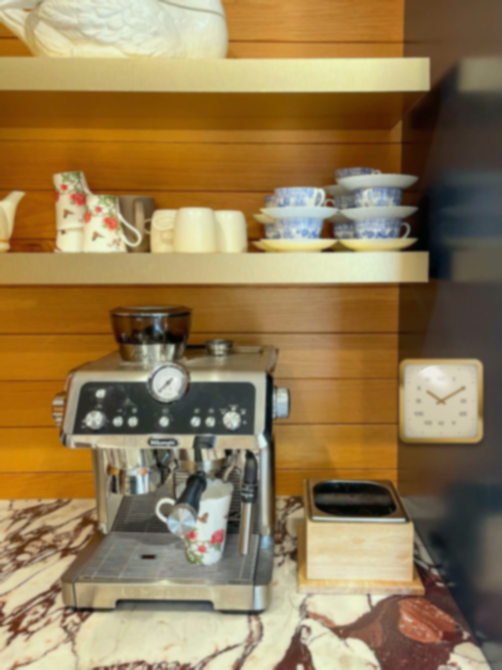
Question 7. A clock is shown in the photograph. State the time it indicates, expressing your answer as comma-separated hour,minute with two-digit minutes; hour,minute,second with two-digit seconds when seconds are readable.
10,10
